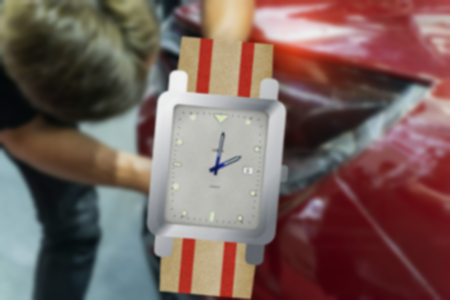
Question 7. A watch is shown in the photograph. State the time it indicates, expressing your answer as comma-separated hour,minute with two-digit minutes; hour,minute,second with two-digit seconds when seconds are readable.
2,01
